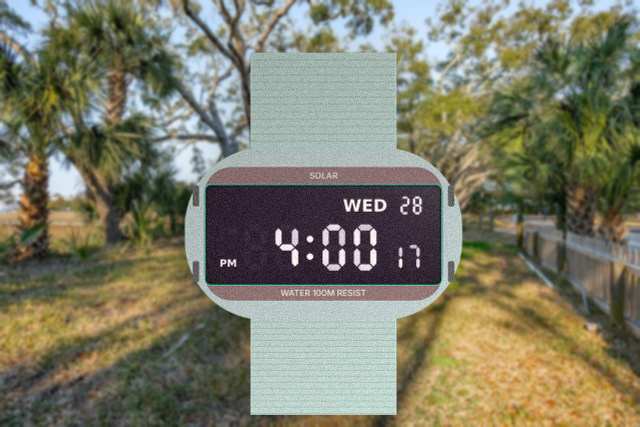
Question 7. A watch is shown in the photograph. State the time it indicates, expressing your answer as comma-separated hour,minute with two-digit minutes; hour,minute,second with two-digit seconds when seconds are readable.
4,00,17
